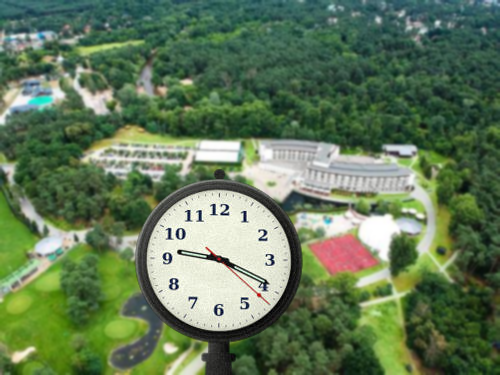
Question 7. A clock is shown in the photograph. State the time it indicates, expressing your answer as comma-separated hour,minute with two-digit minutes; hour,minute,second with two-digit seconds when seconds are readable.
9,19,22
